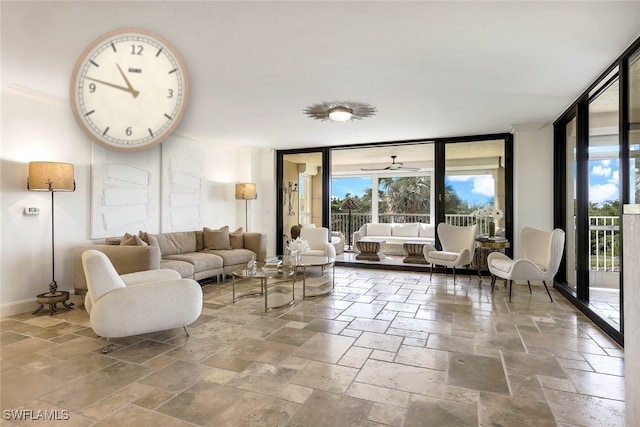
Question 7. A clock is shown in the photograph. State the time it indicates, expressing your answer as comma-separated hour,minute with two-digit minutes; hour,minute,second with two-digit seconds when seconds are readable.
10,47
